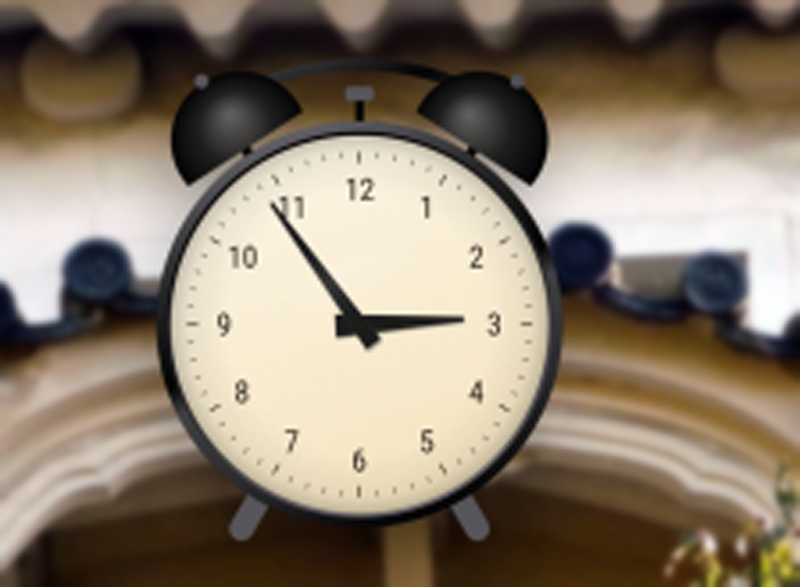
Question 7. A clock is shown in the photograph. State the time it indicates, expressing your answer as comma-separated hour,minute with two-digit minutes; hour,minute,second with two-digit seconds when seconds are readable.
2,54
